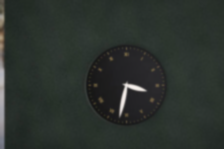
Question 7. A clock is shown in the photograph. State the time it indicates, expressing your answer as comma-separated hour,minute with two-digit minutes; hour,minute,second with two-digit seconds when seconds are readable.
3,32
